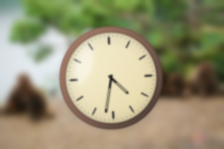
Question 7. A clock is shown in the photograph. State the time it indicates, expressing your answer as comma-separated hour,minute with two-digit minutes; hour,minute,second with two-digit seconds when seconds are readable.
4,32
